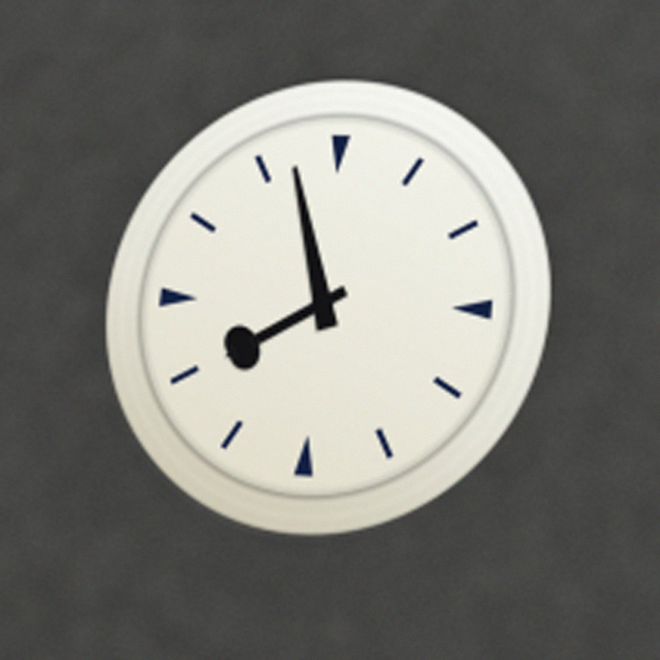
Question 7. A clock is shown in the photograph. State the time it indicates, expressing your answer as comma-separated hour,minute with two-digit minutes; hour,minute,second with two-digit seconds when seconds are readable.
7,57
